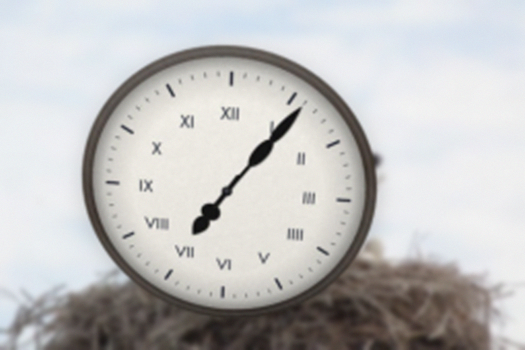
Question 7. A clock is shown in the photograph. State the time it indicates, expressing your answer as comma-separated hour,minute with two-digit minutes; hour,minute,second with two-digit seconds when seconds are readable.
7,06
